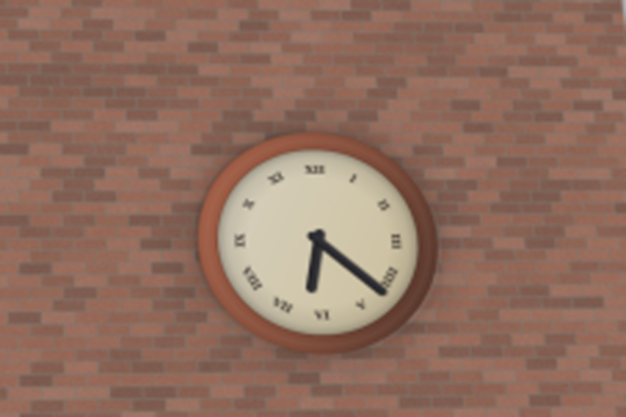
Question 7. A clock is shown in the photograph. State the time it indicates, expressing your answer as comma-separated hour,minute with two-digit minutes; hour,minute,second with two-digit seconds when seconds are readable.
6,22
